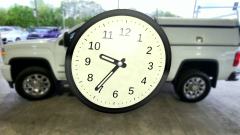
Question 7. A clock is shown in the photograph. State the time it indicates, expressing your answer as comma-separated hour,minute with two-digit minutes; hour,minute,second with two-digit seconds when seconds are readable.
9,36
